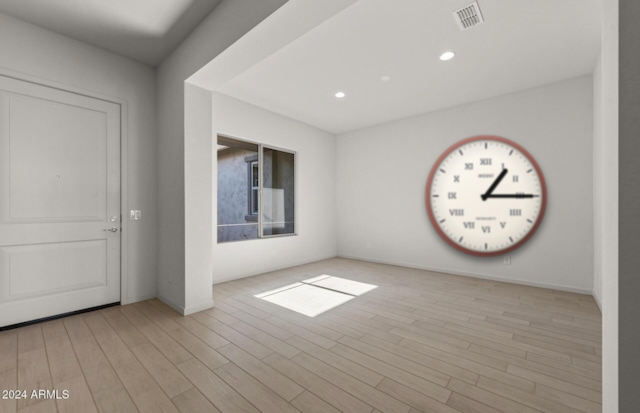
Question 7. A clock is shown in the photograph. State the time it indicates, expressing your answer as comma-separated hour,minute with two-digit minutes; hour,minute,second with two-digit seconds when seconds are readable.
1,15
